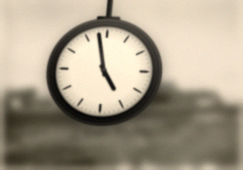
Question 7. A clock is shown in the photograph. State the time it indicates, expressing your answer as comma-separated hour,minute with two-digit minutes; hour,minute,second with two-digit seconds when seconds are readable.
4,58
